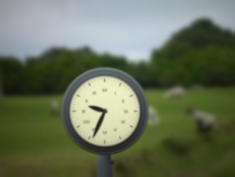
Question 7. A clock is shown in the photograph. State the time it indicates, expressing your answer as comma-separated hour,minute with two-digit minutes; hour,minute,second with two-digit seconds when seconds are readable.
9,34
